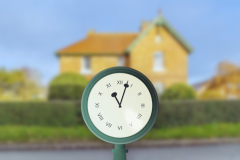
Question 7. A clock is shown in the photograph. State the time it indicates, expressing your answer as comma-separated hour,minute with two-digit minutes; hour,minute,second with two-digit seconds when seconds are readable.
11,03
